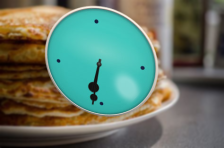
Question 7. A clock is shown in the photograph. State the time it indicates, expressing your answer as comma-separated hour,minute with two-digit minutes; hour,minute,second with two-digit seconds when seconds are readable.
6,32
